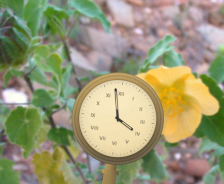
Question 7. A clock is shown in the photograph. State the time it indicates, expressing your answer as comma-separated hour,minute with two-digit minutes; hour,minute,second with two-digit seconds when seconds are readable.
3,58
